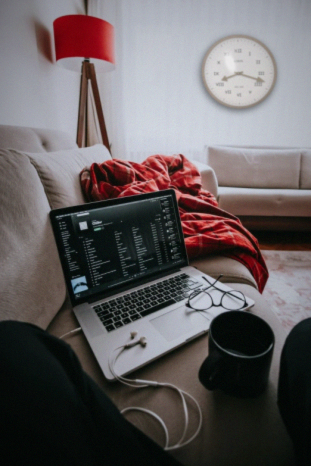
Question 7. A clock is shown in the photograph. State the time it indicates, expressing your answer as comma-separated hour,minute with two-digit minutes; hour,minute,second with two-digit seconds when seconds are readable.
8,18
